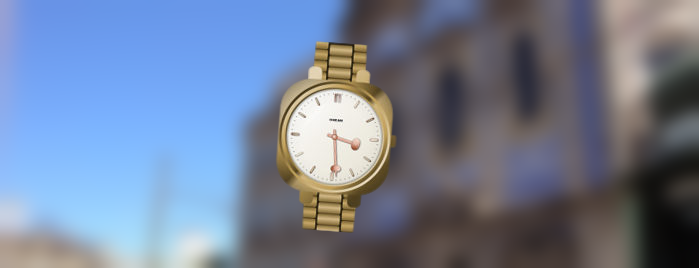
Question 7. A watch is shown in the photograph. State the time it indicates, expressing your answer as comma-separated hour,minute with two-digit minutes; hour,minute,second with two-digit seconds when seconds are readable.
3,29
